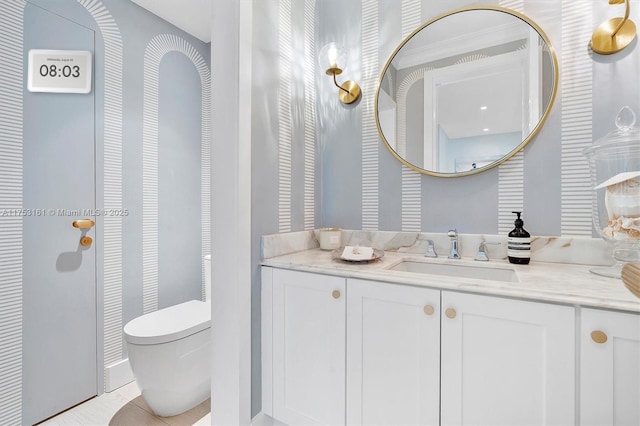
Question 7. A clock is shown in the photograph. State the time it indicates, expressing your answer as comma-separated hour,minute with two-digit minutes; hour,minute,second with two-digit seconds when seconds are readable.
8,03
